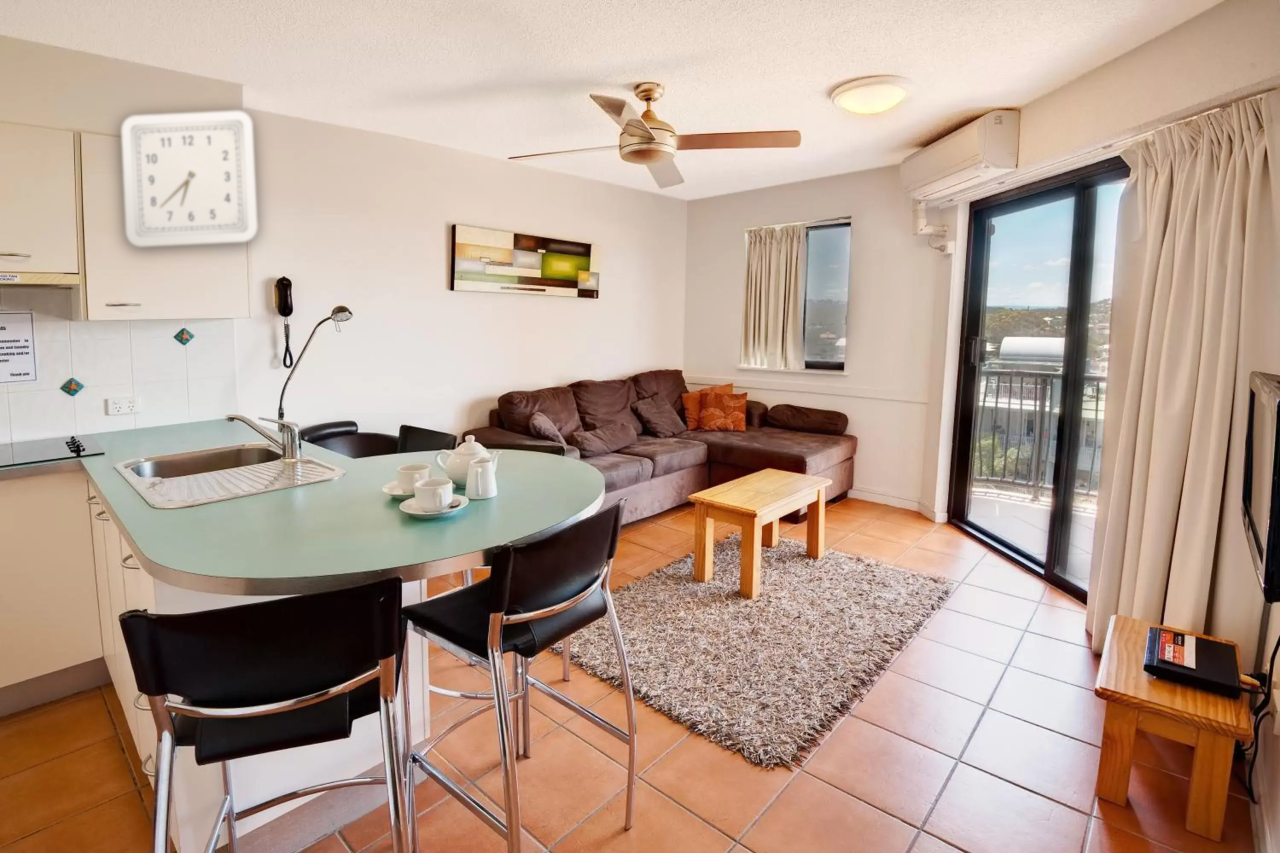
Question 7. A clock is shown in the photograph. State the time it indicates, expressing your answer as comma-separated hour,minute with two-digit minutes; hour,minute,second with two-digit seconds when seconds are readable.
6,38
